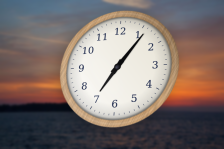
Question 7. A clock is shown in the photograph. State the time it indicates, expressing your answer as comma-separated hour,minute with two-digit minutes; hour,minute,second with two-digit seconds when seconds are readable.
7,06
